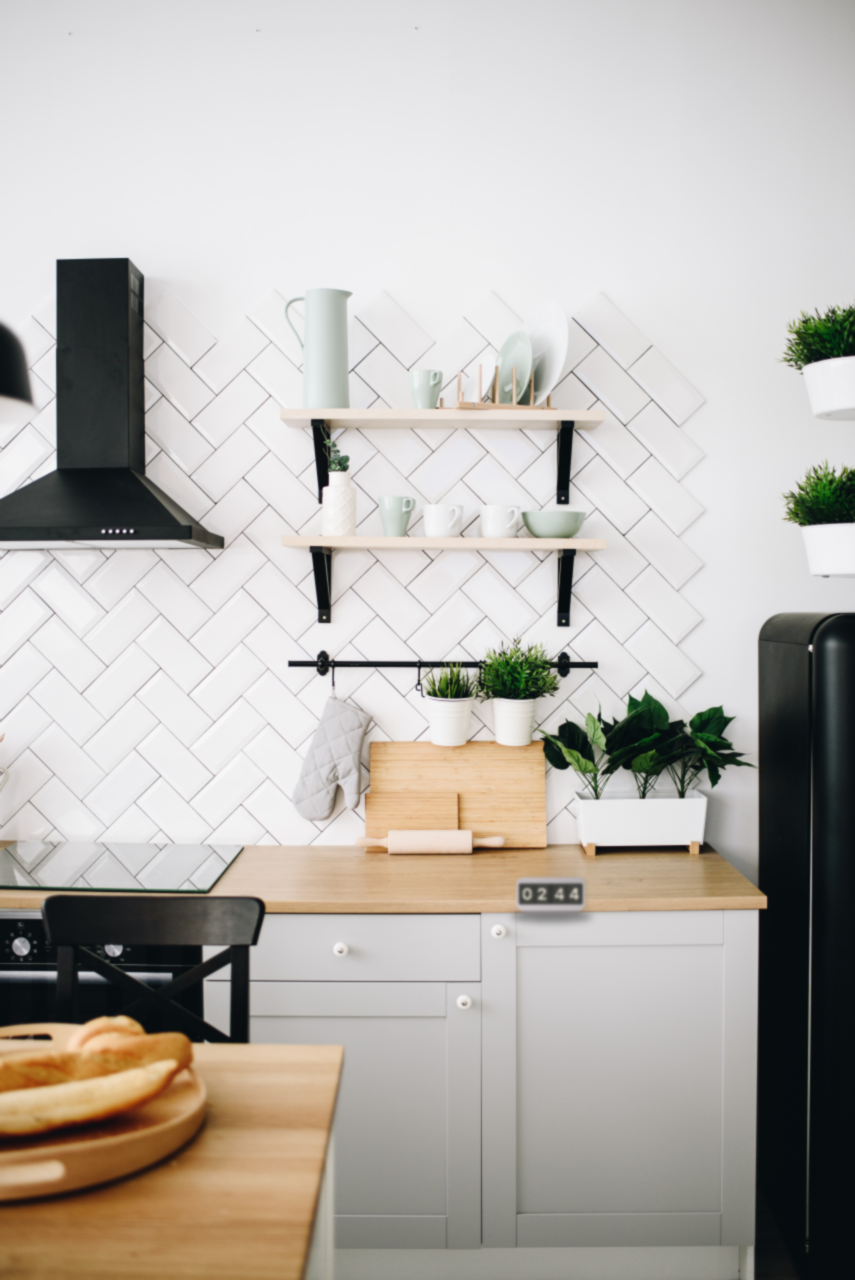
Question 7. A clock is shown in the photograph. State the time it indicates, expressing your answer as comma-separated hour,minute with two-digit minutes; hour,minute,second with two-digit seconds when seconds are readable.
2,44
